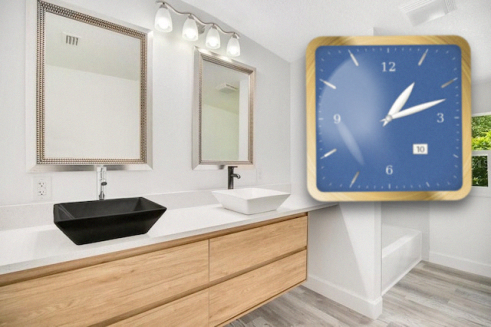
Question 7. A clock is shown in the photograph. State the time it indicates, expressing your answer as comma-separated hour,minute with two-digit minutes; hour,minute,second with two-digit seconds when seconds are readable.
1,12
